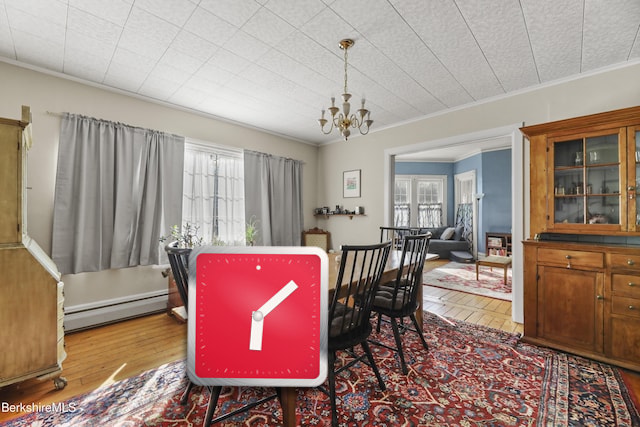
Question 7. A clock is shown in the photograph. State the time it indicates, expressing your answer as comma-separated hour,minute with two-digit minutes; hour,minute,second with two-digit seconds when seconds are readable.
6,08
